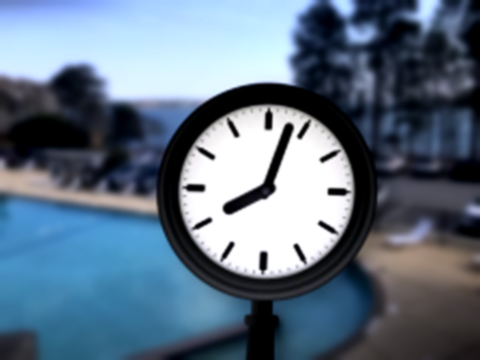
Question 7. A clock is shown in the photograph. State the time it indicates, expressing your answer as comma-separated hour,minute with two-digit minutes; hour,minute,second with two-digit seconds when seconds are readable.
8,03
